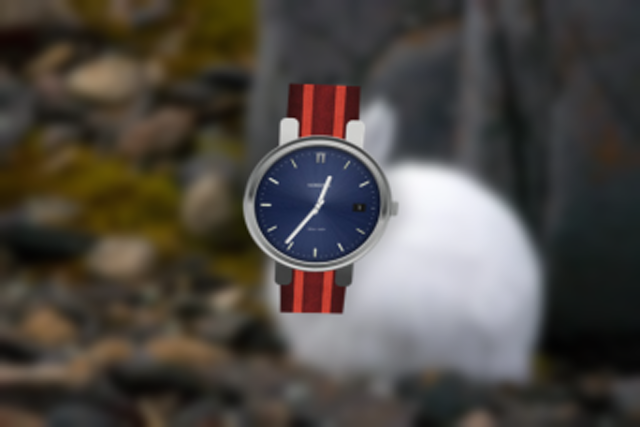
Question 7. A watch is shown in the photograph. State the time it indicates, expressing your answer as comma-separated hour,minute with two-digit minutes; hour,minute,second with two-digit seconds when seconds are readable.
12,36
